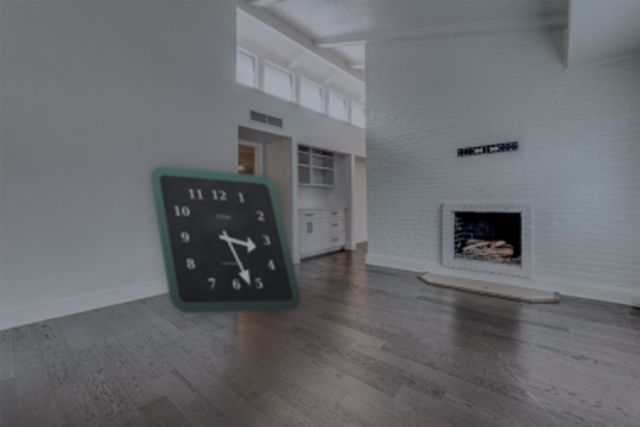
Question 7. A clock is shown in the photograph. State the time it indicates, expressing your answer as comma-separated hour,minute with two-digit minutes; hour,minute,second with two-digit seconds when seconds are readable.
3,27
